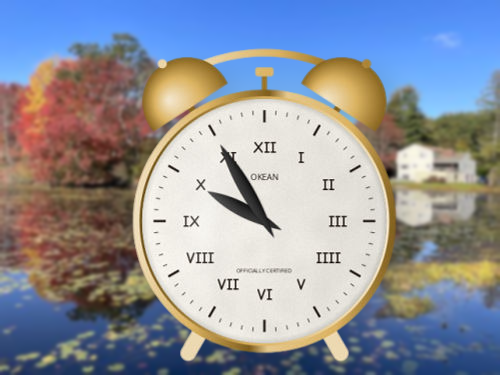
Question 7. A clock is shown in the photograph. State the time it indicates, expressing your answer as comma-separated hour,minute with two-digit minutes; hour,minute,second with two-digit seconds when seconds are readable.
9,55
